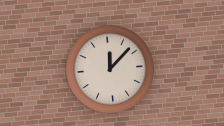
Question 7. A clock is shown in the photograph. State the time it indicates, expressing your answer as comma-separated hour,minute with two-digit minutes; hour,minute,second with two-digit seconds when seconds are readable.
12,08
